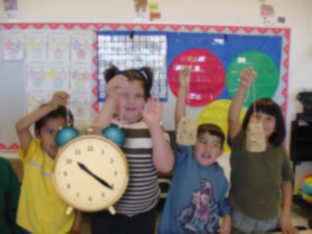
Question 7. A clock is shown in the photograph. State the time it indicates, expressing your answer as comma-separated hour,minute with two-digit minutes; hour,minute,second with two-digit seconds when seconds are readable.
10,21
